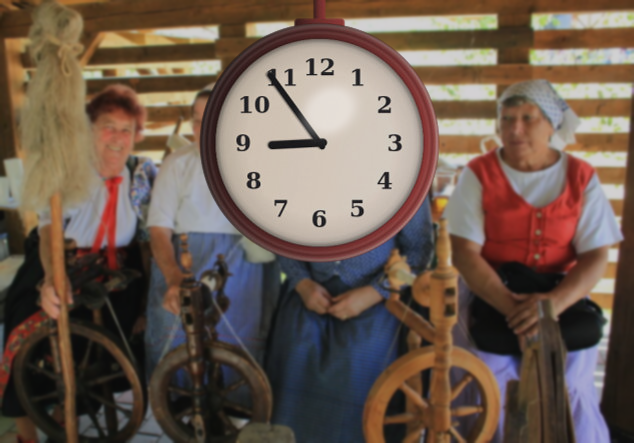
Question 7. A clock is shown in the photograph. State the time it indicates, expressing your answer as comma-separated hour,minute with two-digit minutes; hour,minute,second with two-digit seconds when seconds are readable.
8,54
